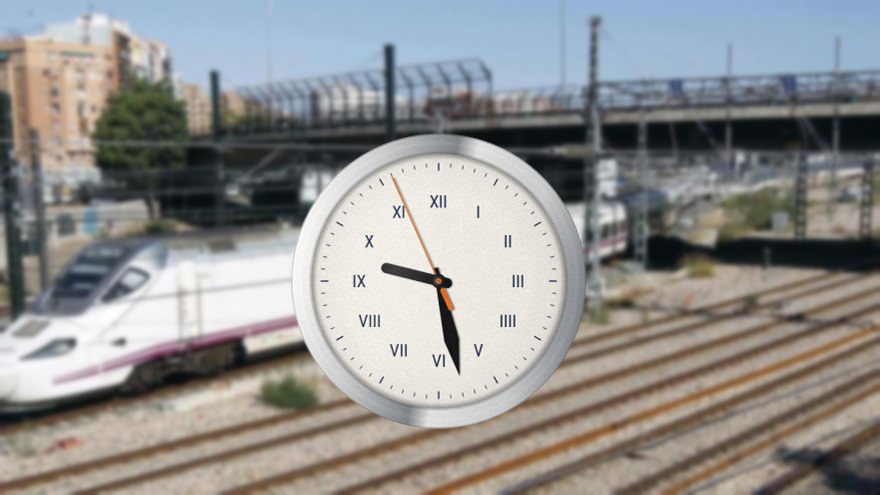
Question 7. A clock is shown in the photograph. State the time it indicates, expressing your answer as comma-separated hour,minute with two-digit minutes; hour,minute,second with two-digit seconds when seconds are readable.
9,27,56
